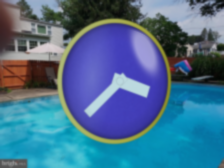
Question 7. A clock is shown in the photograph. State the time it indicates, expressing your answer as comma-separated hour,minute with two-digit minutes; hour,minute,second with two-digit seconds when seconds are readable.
3,38
